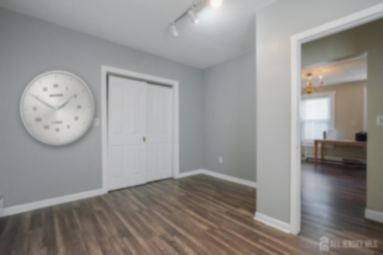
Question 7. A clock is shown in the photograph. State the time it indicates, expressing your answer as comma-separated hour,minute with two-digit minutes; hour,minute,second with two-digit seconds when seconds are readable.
1,50
